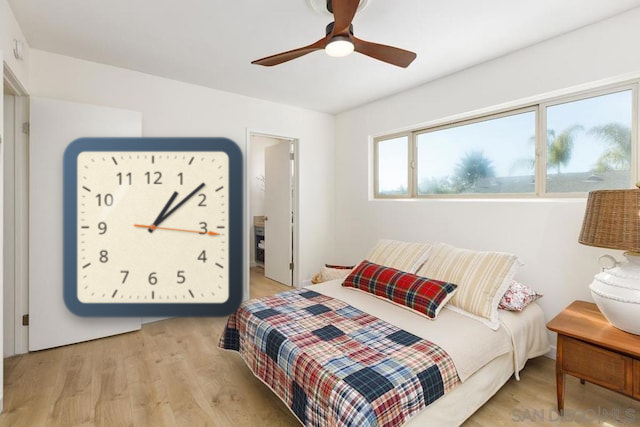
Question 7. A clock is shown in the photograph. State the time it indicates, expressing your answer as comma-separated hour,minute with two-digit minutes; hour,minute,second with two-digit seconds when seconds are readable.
1,08,16
